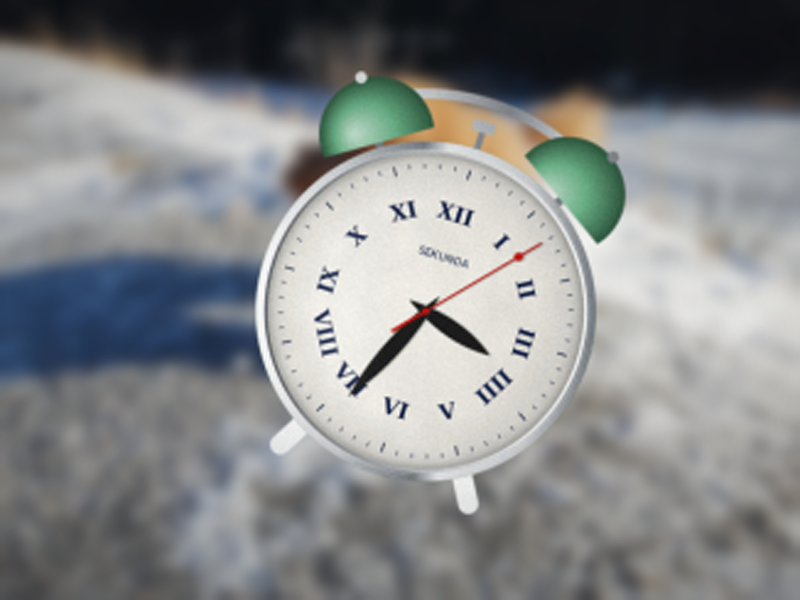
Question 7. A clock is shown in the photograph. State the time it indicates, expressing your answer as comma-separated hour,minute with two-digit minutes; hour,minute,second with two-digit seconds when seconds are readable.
3,34,07
